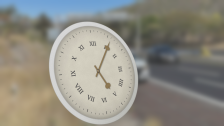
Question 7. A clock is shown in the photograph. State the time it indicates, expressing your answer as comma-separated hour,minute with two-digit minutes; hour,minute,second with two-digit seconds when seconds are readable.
5,06
